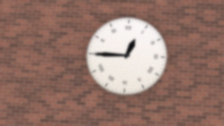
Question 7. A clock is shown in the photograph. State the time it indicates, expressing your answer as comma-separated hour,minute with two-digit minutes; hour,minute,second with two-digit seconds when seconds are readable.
12,45
